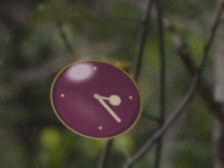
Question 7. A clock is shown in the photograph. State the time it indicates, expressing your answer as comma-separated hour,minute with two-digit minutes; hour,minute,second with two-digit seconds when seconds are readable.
3,24
